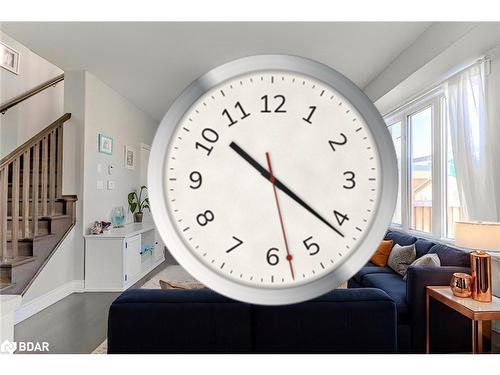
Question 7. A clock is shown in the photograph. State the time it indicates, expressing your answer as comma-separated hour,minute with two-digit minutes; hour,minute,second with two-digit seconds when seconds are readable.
10,21,28
